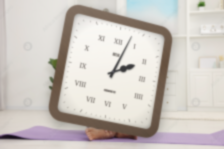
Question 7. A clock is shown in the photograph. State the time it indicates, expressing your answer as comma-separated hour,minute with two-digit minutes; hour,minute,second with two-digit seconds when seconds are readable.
2,03
